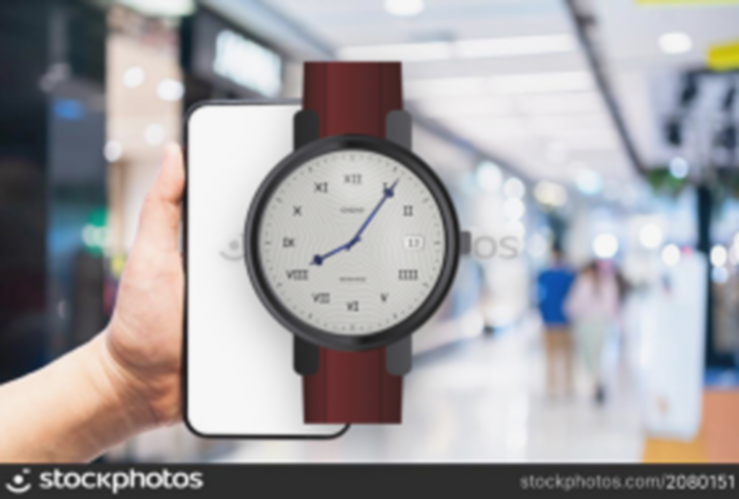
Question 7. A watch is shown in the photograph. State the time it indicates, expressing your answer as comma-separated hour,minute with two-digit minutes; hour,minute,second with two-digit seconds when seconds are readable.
8,06
